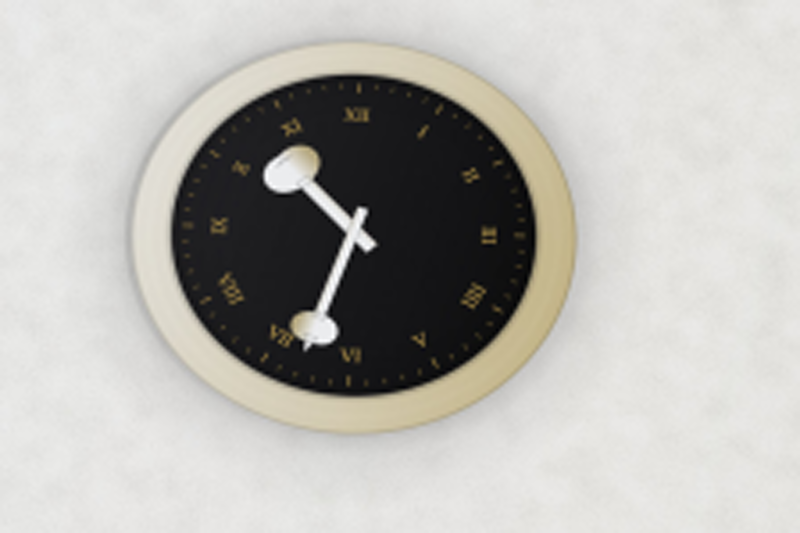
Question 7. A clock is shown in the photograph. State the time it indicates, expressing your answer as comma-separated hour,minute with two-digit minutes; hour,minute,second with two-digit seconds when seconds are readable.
10,33
